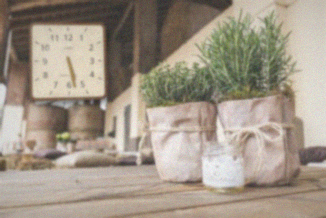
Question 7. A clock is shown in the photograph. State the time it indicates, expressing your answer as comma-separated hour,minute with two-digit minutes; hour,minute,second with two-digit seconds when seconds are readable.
5,28
